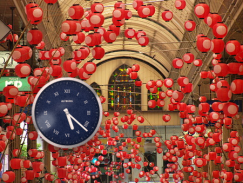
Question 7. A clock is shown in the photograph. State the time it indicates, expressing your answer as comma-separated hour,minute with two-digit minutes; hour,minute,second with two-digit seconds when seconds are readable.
5,22
